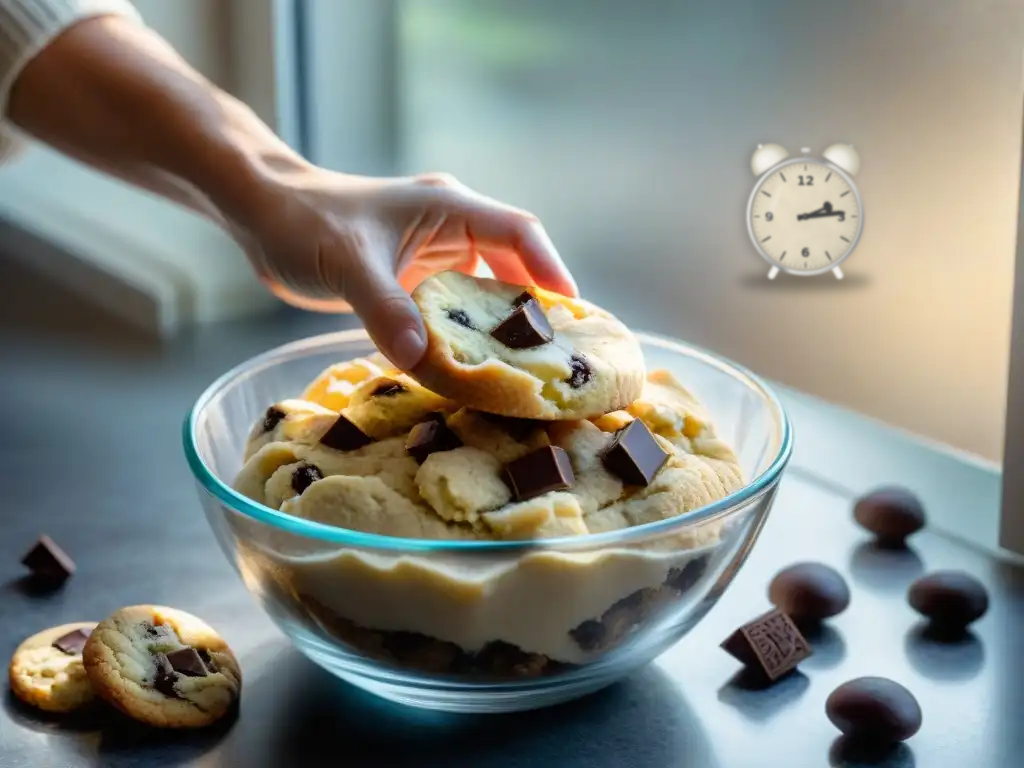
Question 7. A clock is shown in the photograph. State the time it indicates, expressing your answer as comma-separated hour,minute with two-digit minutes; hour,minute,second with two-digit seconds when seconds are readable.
2,14
